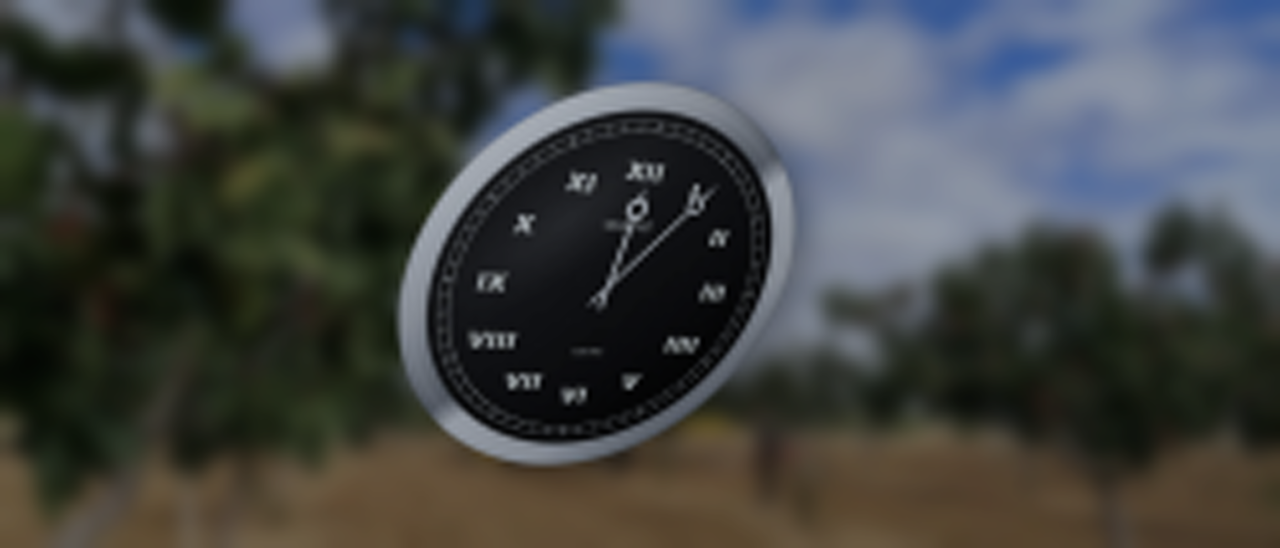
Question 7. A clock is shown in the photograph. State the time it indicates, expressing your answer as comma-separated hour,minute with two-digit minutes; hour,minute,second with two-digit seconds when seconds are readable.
12,06
